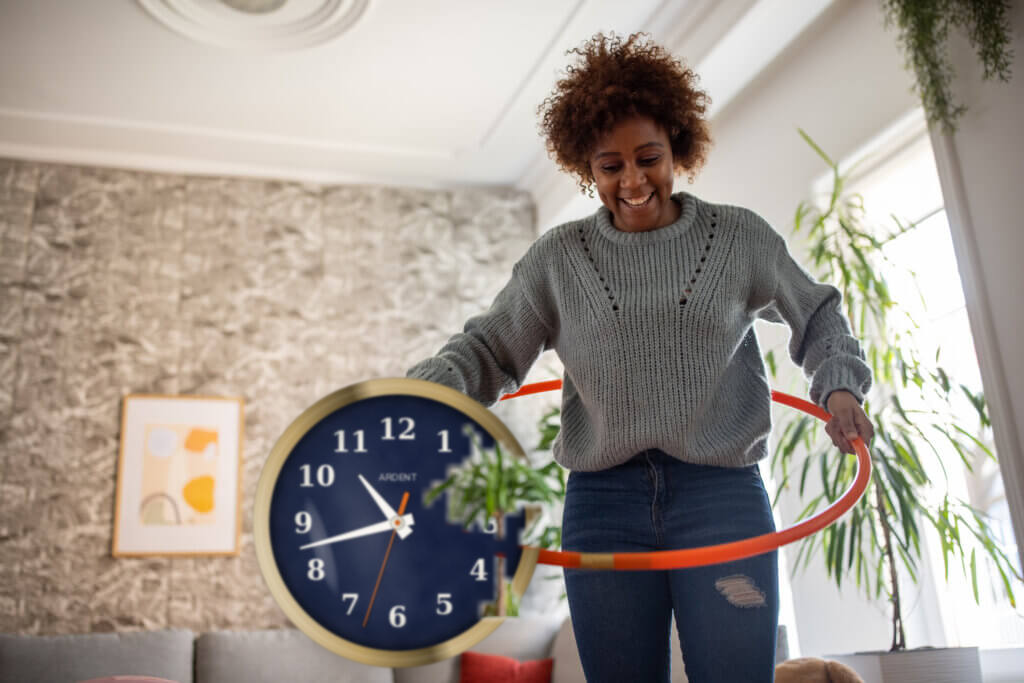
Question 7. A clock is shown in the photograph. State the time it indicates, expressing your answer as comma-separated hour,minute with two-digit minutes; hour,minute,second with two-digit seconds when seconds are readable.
10,42,33
